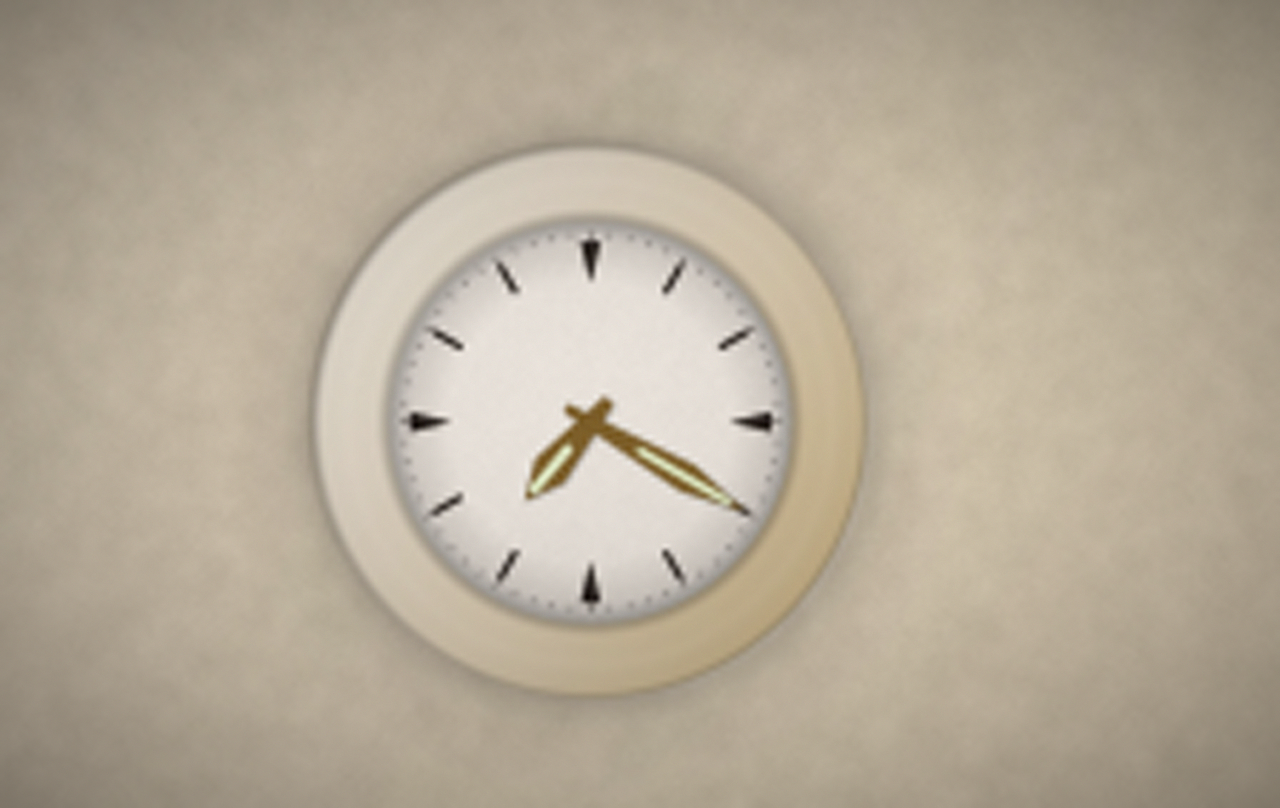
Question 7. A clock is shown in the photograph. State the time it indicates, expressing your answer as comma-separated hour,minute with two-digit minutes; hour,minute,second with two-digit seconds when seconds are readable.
7,20
